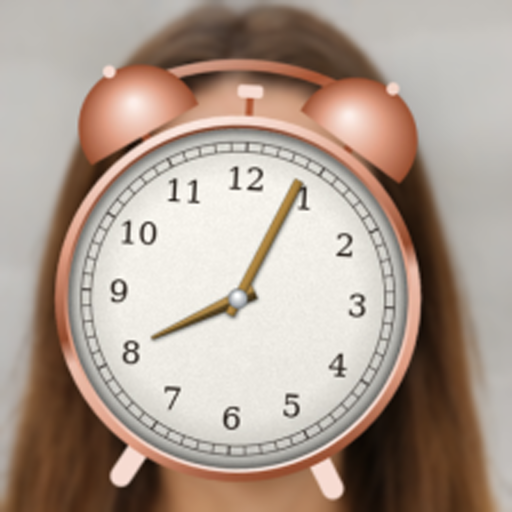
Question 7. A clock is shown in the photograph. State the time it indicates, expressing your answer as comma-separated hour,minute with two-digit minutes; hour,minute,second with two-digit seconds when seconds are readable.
8,04
